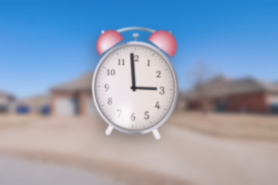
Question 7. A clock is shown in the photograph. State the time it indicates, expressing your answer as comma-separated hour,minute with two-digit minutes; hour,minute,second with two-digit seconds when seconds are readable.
2,59
